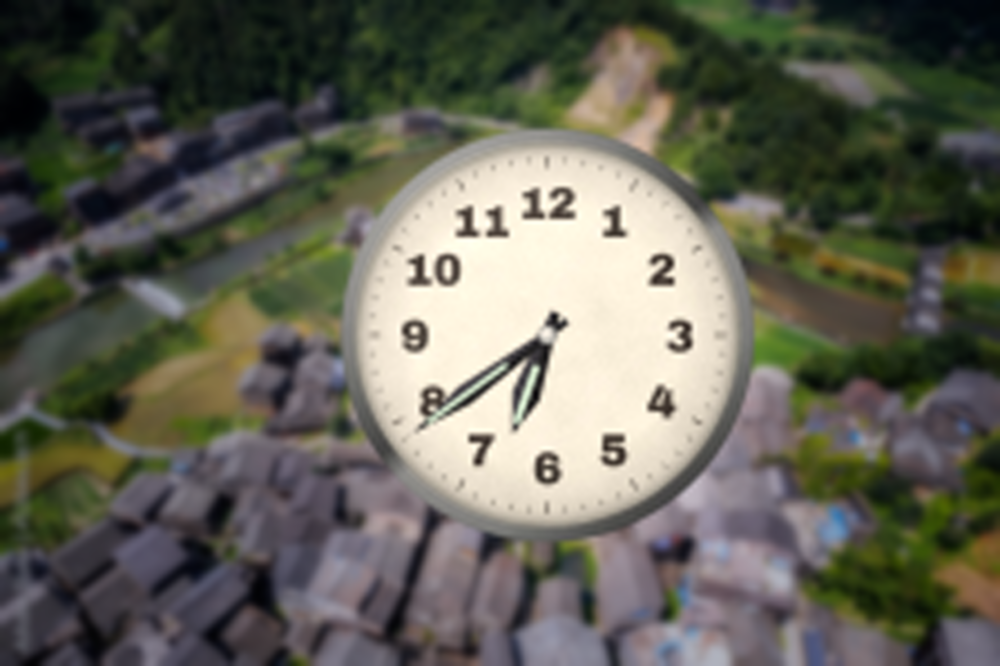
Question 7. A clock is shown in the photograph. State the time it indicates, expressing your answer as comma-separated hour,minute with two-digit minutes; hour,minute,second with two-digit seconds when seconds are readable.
6,39
